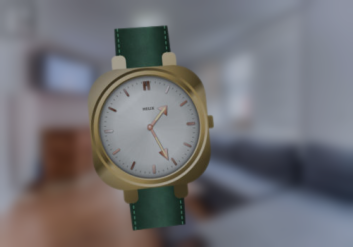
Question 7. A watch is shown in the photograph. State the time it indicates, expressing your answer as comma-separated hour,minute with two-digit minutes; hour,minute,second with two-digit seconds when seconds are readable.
1,26
